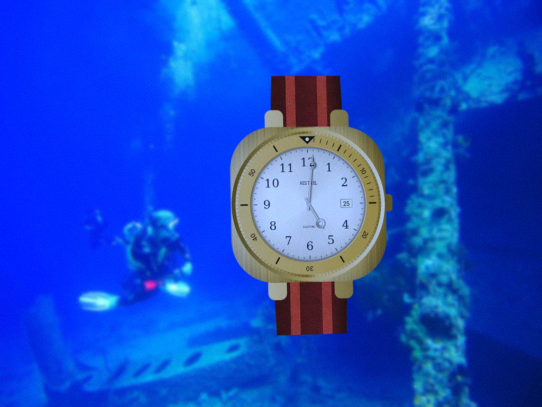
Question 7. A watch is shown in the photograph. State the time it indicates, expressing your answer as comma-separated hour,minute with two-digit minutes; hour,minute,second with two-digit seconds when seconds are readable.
5,01
